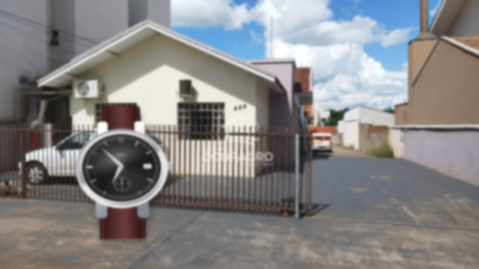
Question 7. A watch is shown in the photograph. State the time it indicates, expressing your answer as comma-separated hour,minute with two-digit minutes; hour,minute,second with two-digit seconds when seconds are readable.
6,53
